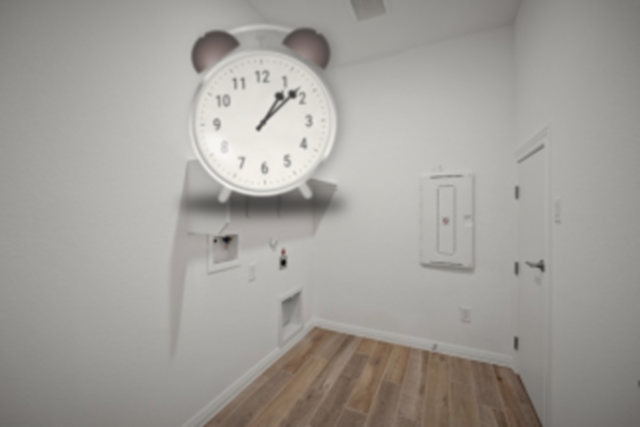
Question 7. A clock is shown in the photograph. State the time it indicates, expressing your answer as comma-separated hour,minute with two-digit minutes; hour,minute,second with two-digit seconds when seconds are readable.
1,08
